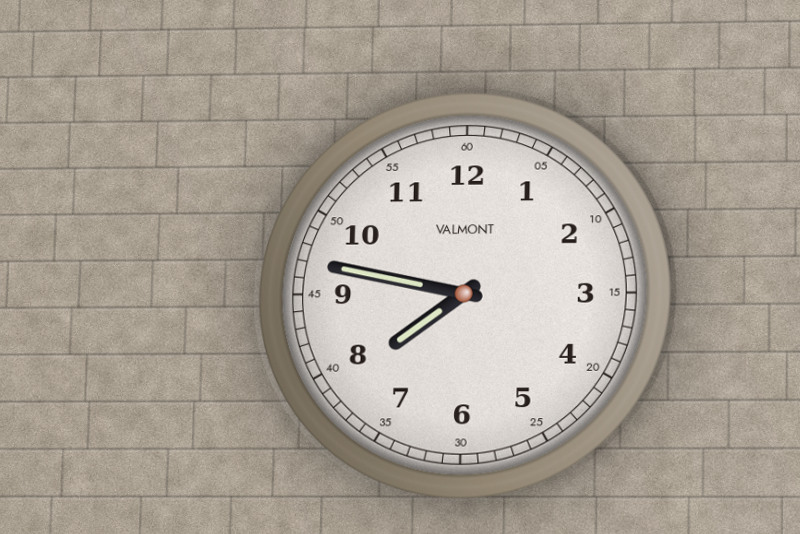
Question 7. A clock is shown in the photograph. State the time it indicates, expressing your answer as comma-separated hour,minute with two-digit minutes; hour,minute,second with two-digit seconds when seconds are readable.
7,47
